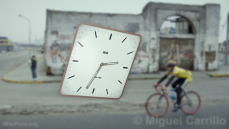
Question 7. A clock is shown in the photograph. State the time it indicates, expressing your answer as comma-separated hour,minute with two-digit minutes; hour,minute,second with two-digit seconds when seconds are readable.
2,33
